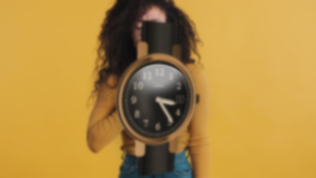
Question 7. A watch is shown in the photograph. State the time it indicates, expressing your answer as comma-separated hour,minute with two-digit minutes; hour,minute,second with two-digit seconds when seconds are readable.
3,24
